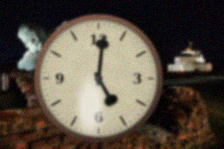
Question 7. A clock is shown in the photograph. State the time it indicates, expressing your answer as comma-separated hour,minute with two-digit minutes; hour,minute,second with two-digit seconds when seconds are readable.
5,01
